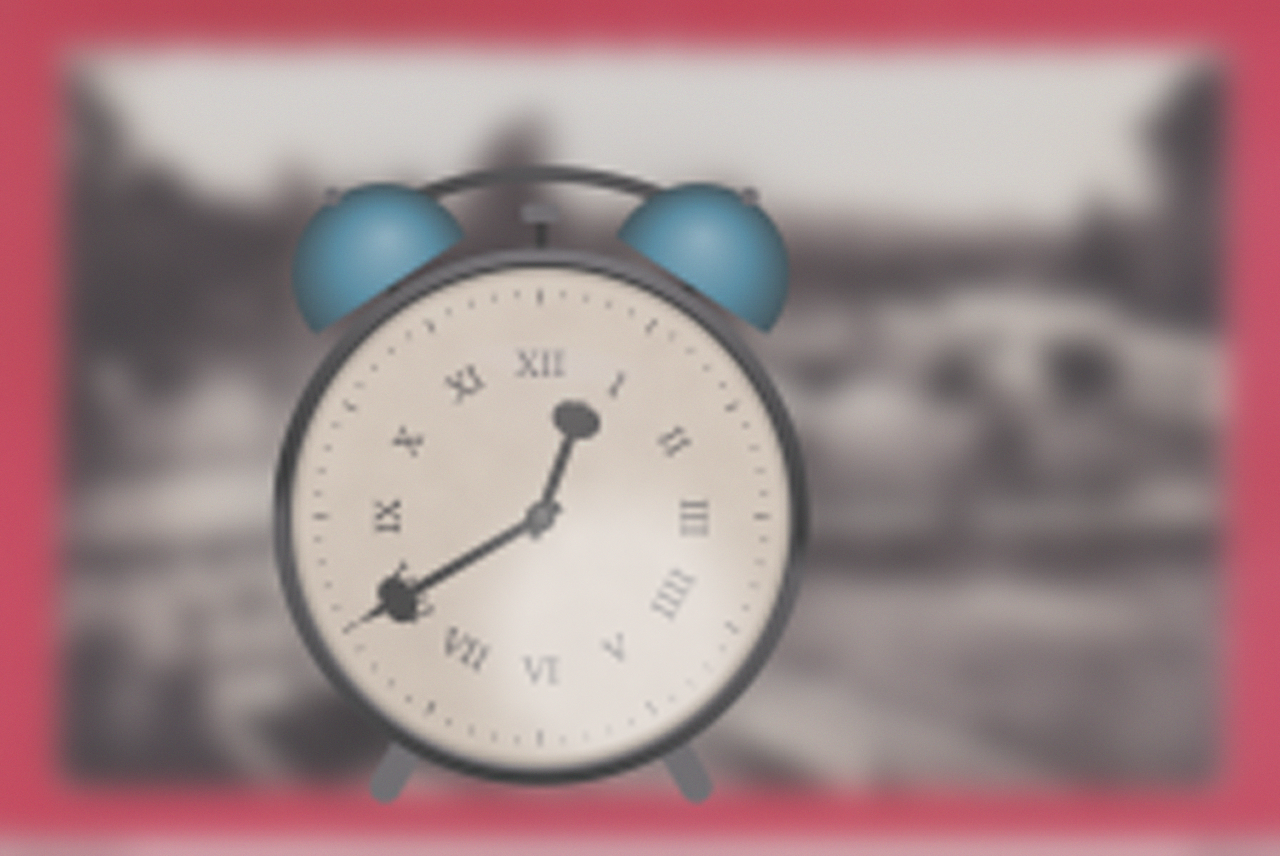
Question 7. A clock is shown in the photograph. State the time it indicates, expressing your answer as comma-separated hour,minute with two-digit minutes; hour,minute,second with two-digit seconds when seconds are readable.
12,40
